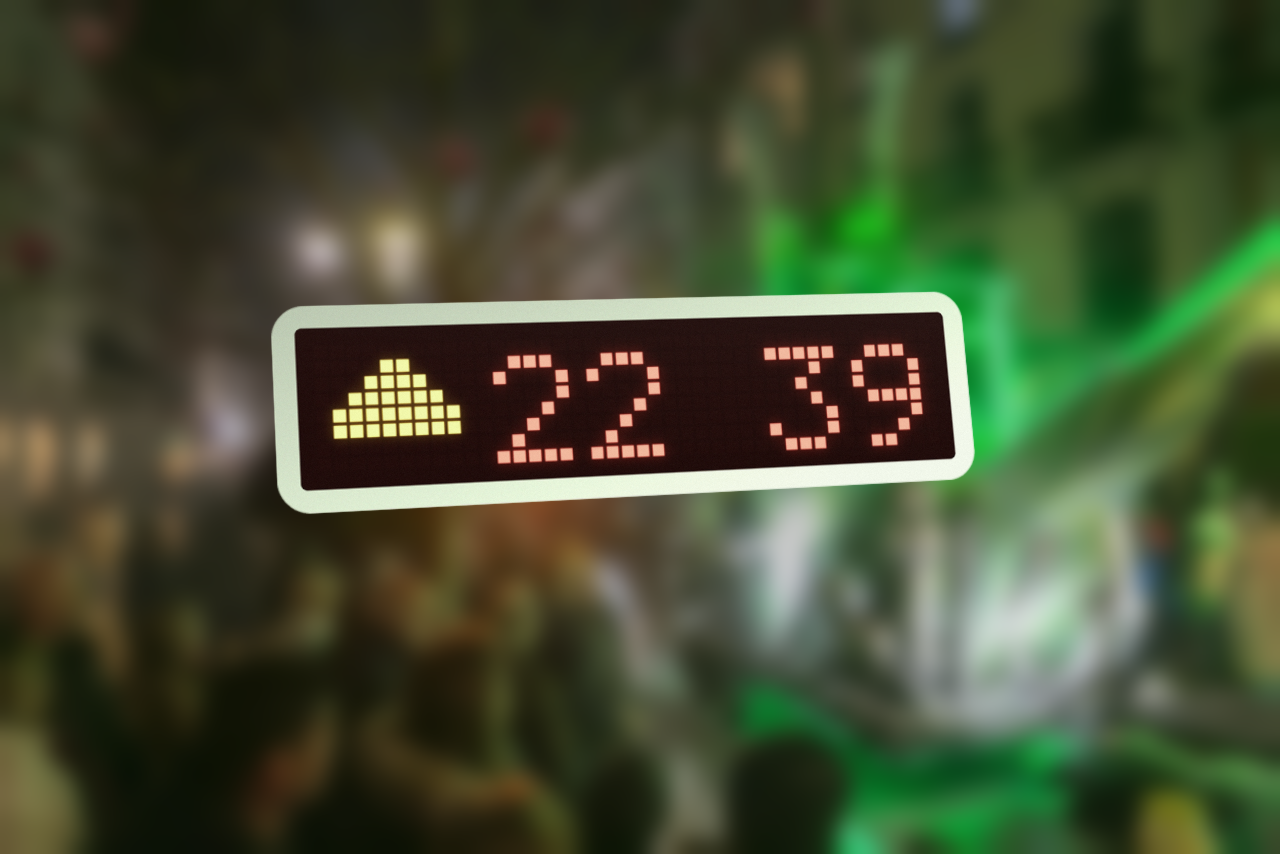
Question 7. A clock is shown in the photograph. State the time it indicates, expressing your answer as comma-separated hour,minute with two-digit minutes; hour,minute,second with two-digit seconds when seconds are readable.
22,39
